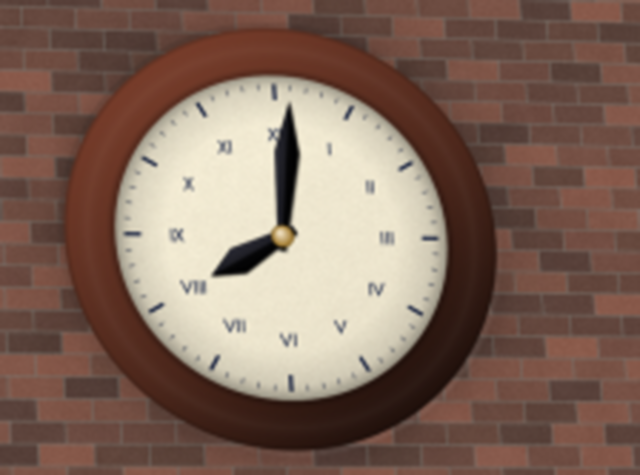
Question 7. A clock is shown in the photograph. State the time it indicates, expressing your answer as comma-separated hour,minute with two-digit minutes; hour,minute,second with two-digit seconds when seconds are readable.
8,01
